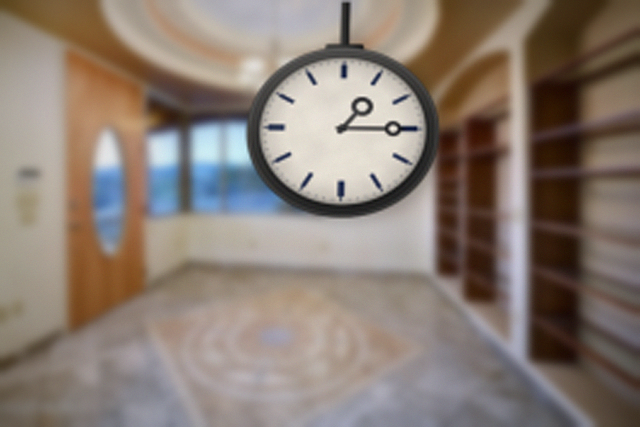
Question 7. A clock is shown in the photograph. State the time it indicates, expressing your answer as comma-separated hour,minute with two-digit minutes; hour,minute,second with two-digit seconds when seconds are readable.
1,15
